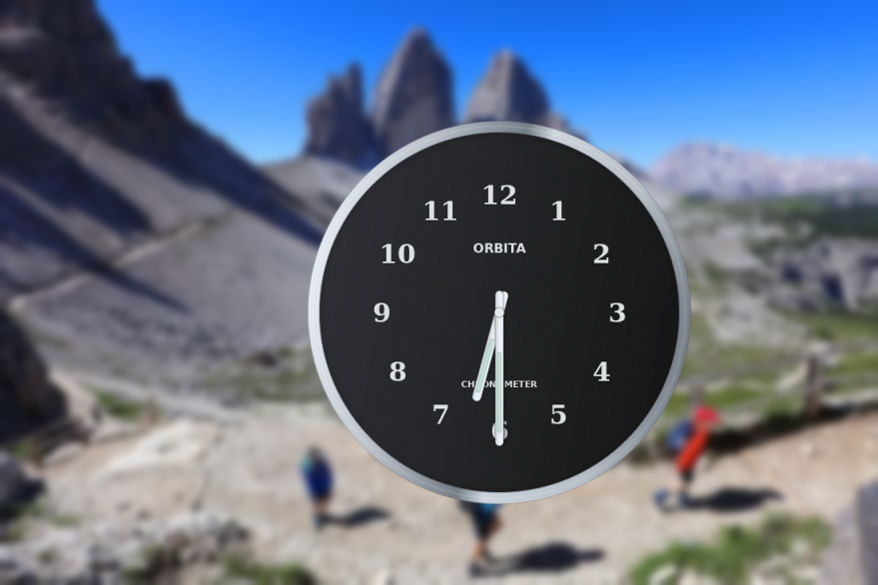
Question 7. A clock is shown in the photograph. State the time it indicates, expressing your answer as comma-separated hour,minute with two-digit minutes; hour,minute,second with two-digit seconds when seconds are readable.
6,30
